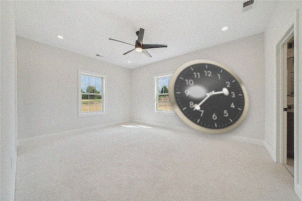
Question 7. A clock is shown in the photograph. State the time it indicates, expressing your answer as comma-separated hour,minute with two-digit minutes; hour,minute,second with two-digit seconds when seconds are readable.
2,38
